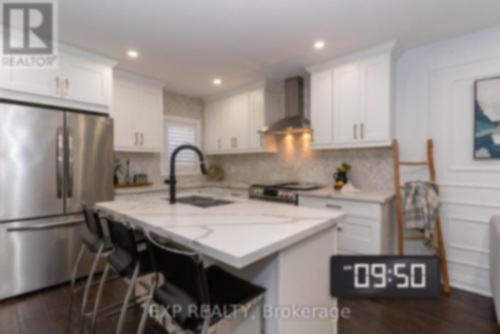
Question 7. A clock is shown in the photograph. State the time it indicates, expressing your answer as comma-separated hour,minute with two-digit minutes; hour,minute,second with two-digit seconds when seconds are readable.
9,50
